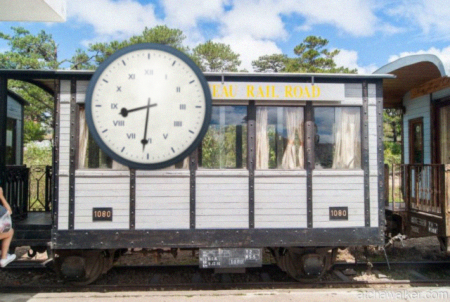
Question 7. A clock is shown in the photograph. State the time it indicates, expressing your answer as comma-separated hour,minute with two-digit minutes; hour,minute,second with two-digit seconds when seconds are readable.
8,31
